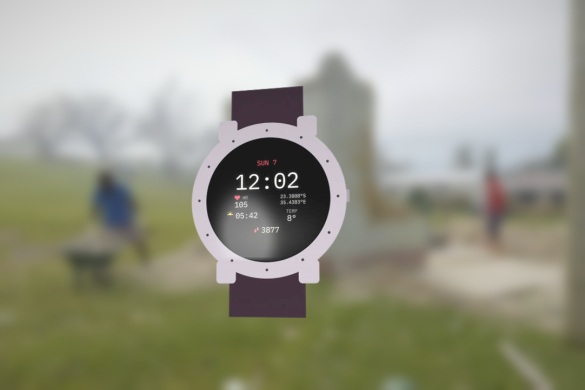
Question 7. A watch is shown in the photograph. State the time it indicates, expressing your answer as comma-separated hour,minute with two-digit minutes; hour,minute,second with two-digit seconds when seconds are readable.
12,02
